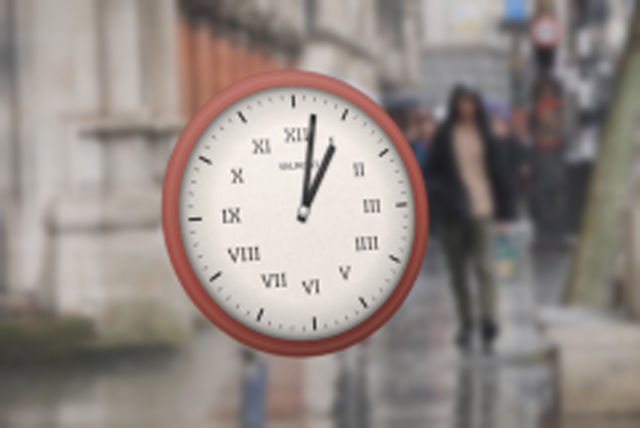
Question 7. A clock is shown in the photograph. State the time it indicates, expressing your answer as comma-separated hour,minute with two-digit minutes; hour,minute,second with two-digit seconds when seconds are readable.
1,02
